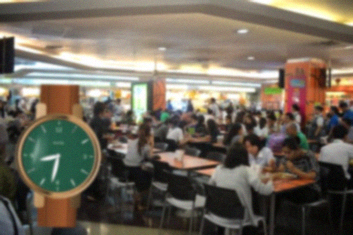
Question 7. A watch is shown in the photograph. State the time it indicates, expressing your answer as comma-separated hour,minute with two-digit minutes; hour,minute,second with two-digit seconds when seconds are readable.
8,32
